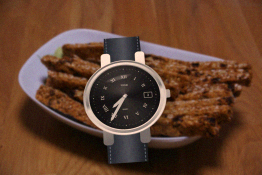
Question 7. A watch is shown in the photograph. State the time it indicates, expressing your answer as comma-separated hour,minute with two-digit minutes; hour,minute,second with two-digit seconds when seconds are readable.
7,35
